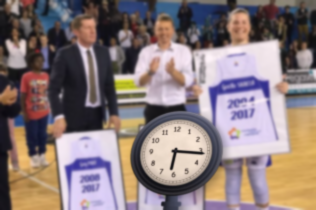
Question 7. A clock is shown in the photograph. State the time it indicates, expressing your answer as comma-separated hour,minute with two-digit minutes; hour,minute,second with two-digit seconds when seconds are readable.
6,16
